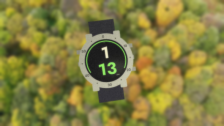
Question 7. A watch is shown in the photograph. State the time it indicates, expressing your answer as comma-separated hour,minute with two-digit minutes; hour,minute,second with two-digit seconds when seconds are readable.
1,13
